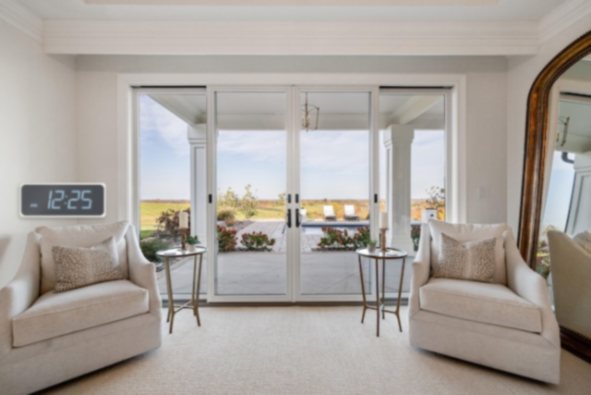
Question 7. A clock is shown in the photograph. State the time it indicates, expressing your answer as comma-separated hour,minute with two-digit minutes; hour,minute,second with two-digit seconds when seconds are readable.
12,25
